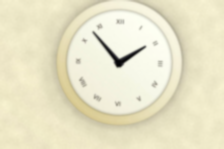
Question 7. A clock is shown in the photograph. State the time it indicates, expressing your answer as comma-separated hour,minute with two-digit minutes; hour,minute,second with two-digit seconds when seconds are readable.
1,53
